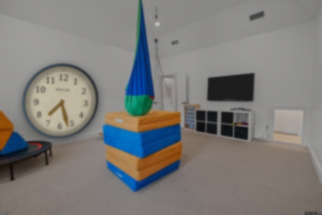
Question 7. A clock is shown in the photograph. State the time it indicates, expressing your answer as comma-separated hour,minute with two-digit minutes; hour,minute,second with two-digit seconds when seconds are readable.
7,27
